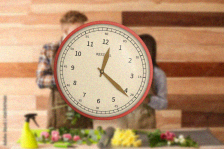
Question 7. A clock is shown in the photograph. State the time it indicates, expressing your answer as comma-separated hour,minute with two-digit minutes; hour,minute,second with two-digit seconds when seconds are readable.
12,21
